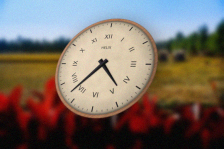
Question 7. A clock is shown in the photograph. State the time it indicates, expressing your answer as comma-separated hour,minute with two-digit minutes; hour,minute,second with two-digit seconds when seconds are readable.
4,37
